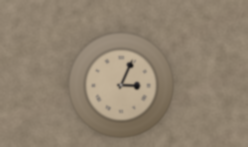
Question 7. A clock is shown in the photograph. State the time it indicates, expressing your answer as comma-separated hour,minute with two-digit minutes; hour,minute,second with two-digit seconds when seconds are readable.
3,04
